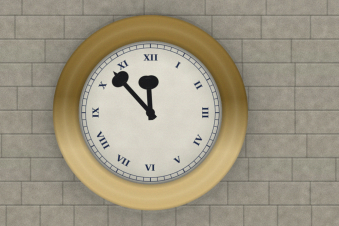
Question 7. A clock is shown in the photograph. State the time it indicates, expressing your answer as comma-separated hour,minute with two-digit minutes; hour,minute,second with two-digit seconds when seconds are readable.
11,53
